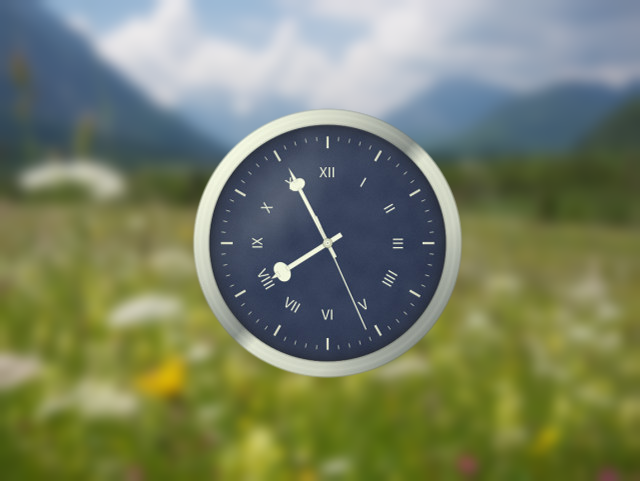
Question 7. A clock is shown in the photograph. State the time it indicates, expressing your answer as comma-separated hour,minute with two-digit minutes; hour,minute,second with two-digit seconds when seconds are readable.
7,55,26
